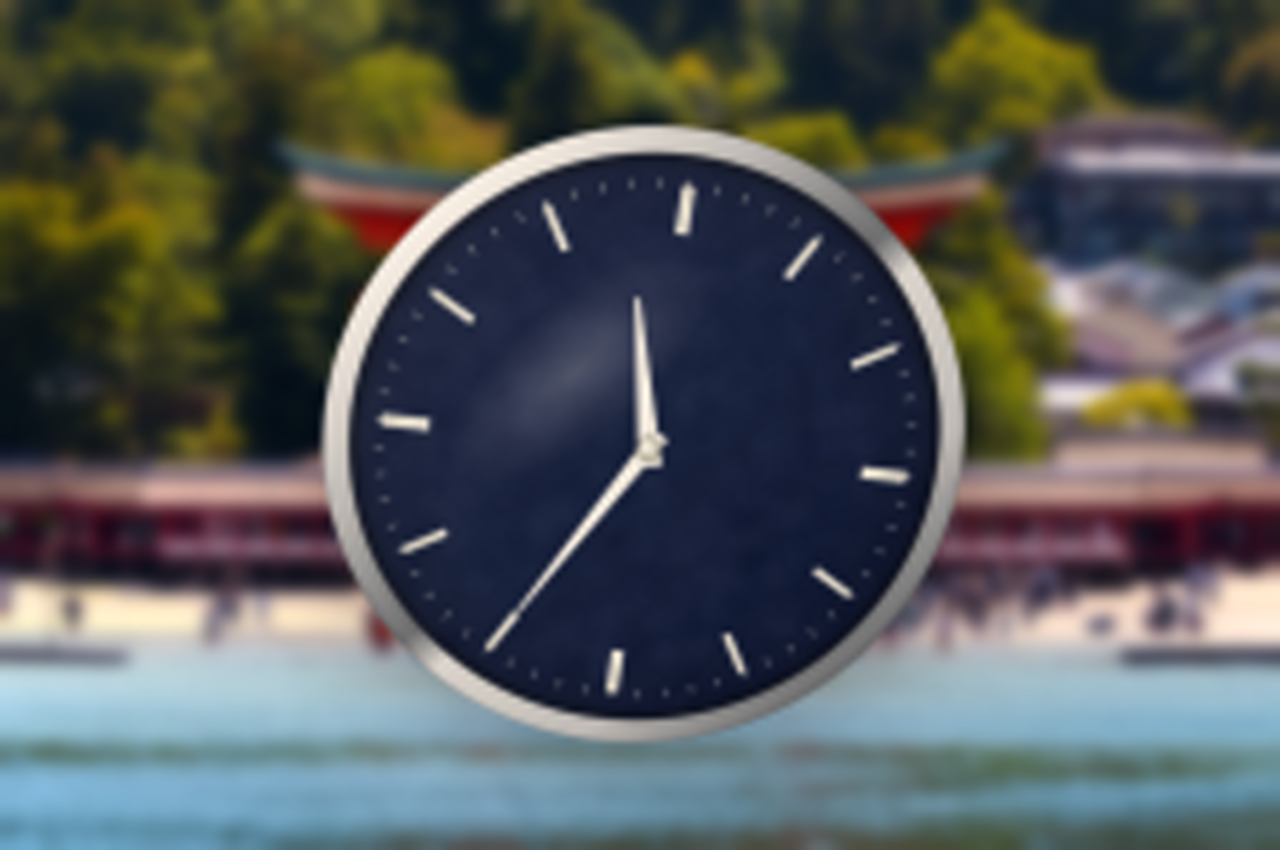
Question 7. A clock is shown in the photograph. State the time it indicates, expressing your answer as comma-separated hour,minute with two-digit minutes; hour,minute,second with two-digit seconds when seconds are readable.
11,35
